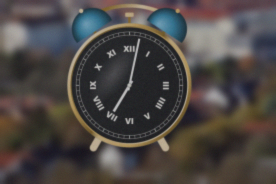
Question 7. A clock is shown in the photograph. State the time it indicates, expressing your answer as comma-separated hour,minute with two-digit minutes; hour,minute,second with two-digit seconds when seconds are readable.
7,02
